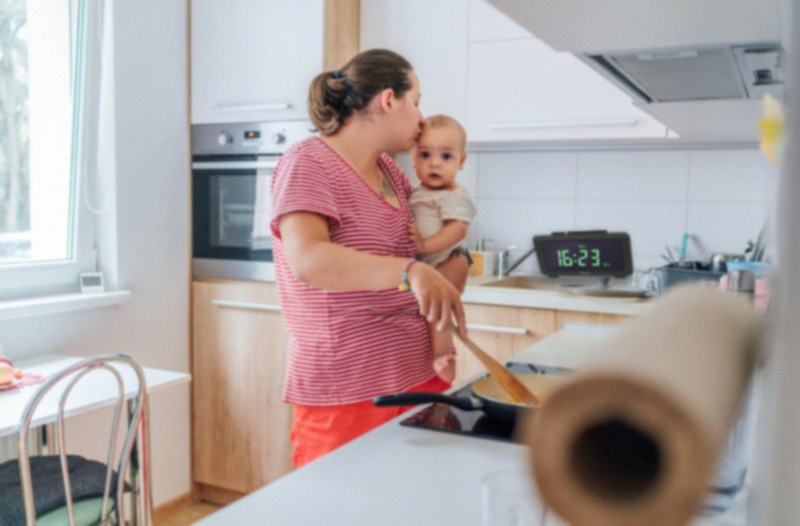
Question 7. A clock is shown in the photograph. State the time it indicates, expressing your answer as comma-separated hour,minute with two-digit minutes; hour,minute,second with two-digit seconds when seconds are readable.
16,23
